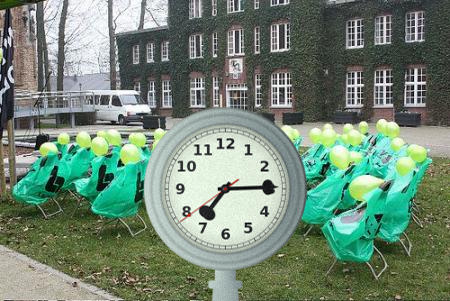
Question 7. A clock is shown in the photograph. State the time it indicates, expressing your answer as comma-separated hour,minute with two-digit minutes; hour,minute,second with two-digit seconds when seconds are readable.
7,14,39
